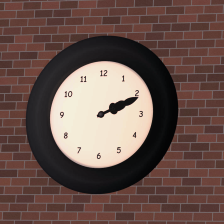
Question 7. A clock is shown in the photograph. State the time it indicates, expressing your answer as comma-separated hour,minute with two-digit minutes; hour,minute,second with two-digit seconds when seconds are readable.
2,11
